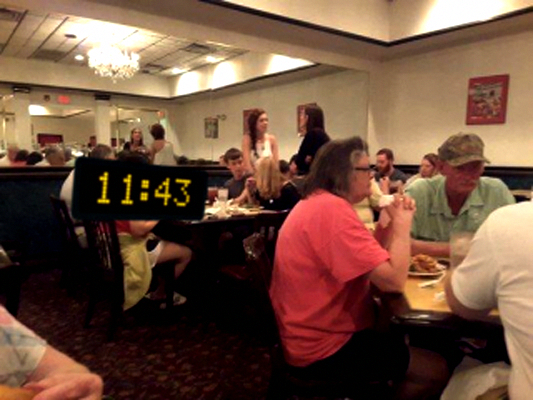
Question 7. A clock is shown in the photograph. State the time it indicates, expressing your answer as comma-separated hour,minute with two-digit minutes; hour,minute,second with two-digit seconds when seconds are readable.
11,43
